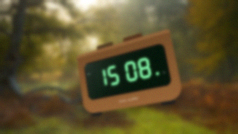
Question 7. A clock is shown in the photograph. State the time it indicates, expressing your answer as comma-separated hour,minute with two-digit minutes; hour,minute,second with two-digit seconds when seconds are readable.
15,08
